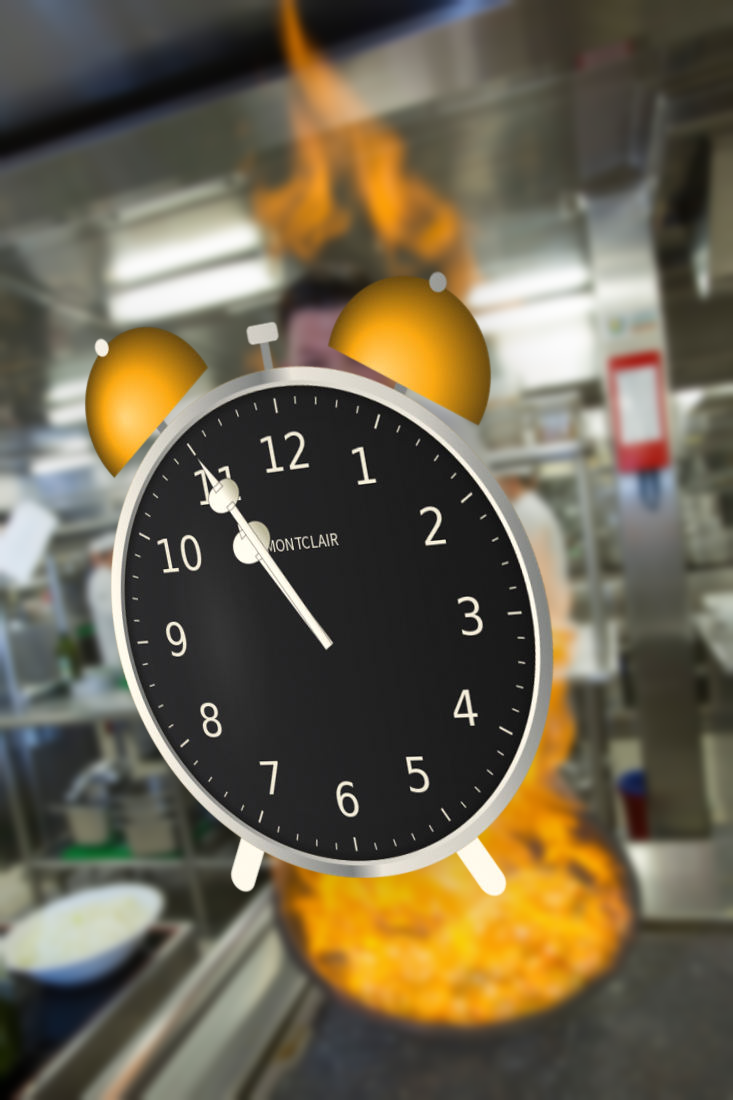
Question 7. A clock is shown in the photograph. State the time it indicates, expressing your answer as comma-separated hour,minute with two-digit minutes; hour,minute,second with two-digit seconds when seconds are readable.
10,55
